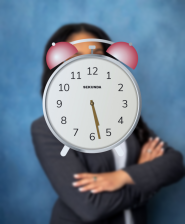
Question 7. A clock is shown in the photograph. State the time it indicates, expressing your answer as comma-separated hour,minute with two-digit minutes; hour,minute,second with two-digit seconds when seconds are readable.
5,28
